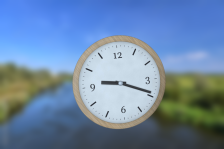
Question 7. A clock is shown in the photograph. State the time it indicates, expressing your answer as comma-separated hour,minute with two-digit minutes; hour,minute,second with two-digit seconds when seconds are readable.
9,19
